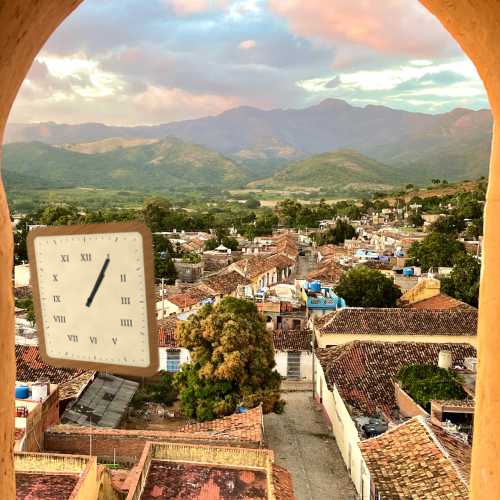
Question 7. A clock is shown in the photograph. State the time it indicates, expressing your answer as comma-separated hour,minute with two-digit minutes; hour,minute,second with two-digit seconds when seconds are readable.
1,05
